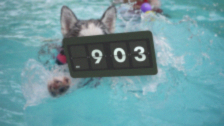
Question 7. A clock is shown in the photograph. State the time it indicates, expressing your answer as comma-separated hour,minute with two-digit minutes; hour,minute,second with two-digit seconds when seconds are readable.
9,03
